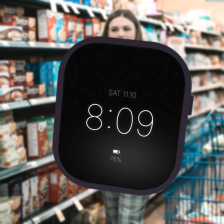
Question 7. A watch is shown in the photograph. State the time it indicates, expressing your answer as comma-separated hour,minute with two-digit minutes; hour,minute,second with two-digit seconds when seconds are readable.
8,09
